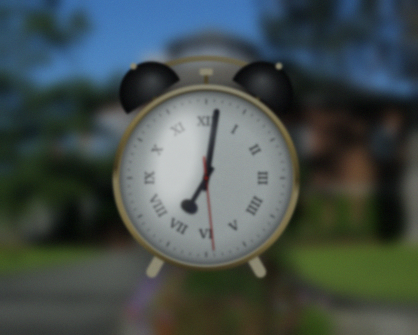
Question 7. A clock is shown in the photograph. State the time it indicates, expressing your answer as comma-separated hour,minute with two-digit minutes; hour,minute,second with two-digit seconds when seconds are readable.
7,01,29
